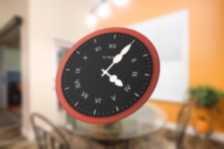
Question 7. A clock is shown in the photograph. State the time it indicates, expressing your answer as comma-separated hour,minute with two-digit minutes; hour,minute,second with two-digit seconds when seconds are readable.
4,05
